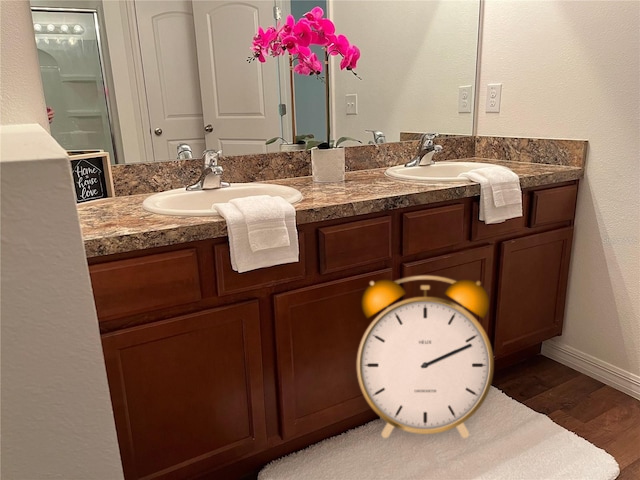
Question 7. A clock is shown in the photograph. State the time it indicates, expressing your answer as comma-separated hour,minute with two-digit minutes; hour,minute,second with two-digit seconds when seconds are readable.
2,11
